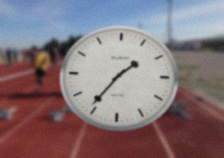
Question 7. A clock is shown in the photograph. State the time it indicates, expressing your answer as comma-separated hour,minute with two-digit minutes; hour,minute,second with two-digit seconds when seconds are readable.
1,36
